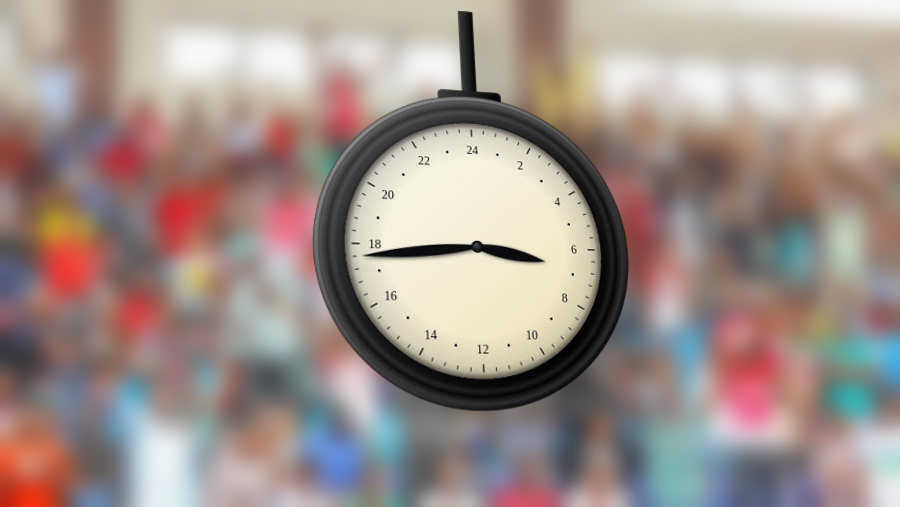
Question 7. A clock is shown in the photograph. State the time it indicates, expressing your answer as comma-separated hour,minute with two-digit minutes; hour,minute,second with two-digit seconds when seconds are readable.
6,44
